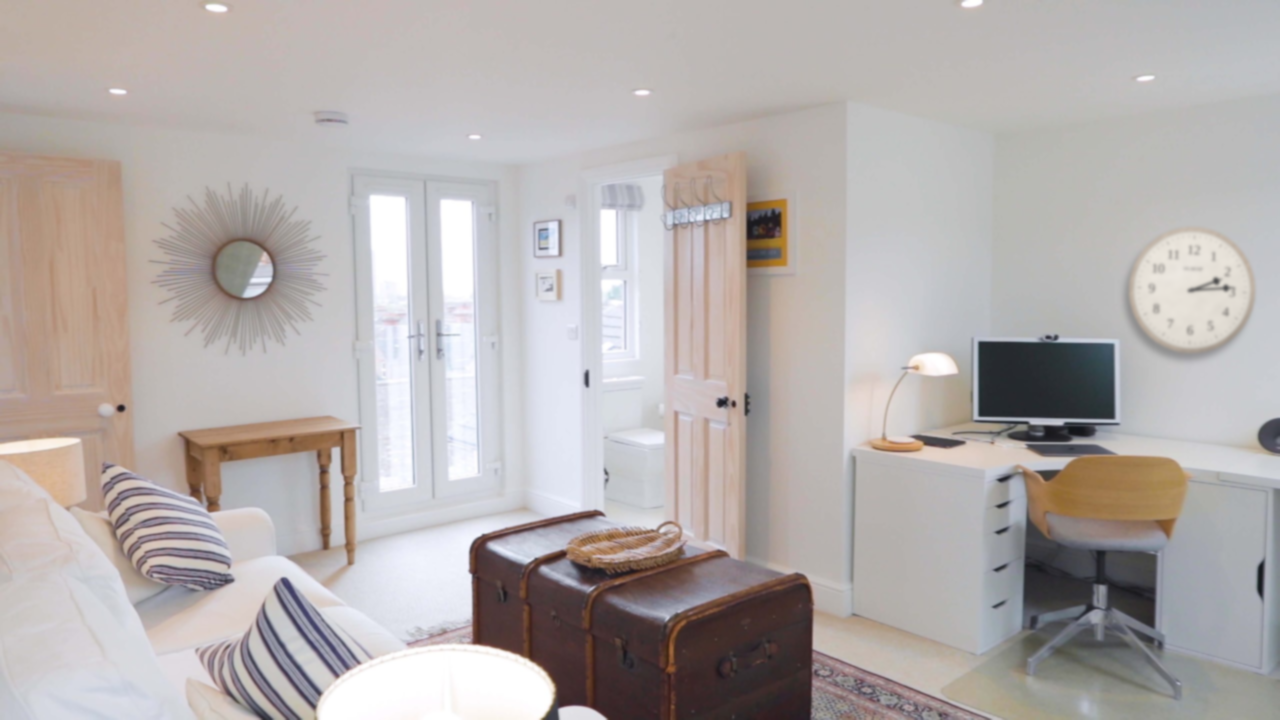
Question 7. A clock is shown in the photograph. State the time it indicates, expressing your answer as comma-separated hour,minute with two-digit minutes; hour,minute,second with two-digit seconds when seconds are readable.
2,14
